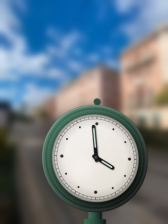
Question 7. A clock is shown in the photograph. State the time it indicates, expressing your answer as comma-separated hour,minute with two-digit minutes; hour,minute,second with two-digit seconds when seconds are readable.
3,59
